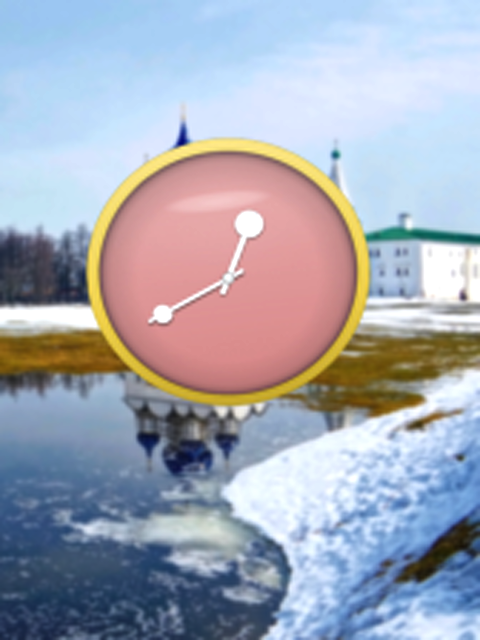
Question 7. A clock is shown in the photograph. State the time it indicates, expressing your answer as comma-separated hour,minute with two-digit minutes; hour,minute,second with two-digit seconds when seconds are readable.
12,40
